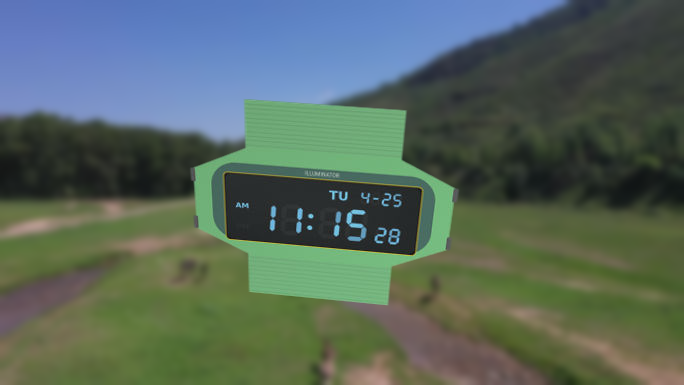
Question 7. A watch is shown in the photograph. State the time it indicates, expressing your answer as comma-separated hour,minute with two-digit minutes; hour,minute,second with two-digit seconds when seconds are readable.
11,15,28
